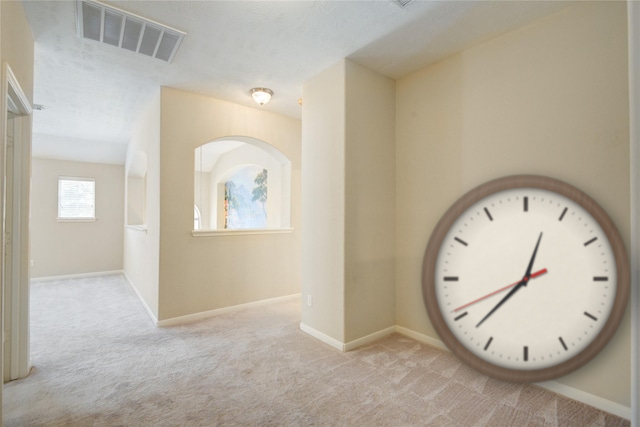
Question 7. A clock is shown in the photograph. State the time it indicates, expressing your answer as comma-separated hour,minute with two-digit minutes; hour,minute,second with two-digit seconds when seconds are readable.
12,37,41
